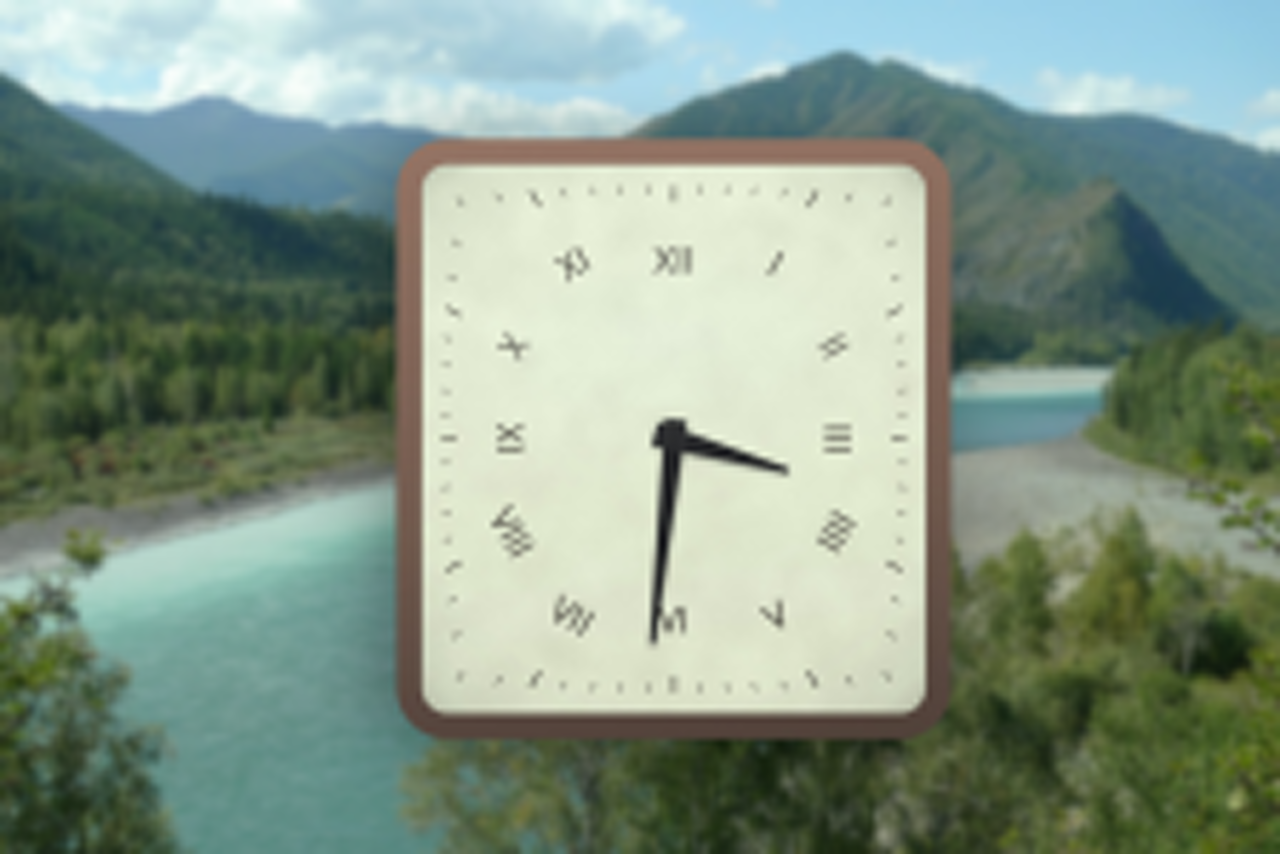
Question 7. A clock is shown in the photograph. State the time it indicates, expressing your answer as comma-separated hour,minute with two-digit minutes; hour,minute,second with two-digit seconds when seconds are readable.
3,31
